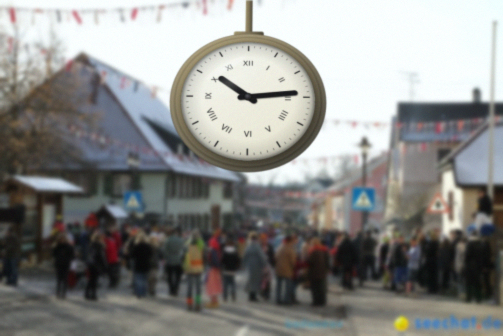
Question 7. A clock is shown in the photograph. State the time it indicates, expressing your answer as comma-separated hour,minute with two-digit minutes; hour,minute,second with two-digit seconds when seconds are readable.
10,14
